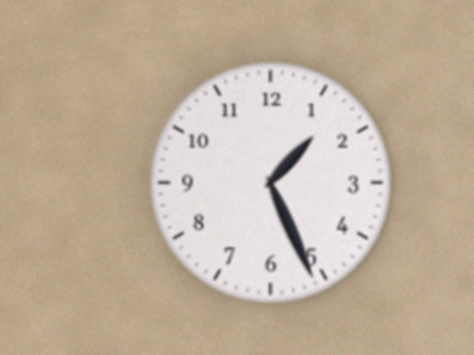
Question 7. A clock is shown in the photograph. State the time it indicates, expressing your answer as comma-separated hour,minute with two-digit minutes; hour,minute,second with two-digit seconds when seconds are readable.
1,26
